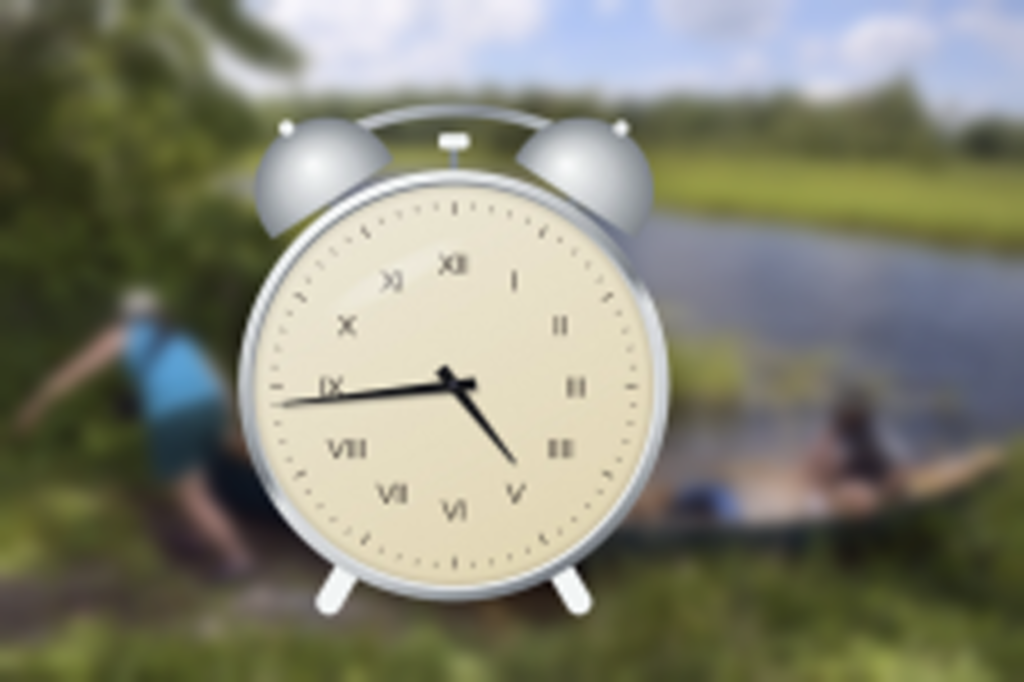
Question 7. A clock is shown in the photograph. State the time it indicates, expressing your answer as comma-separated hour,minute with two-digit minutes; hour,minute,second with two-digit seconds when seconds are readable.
4,44
